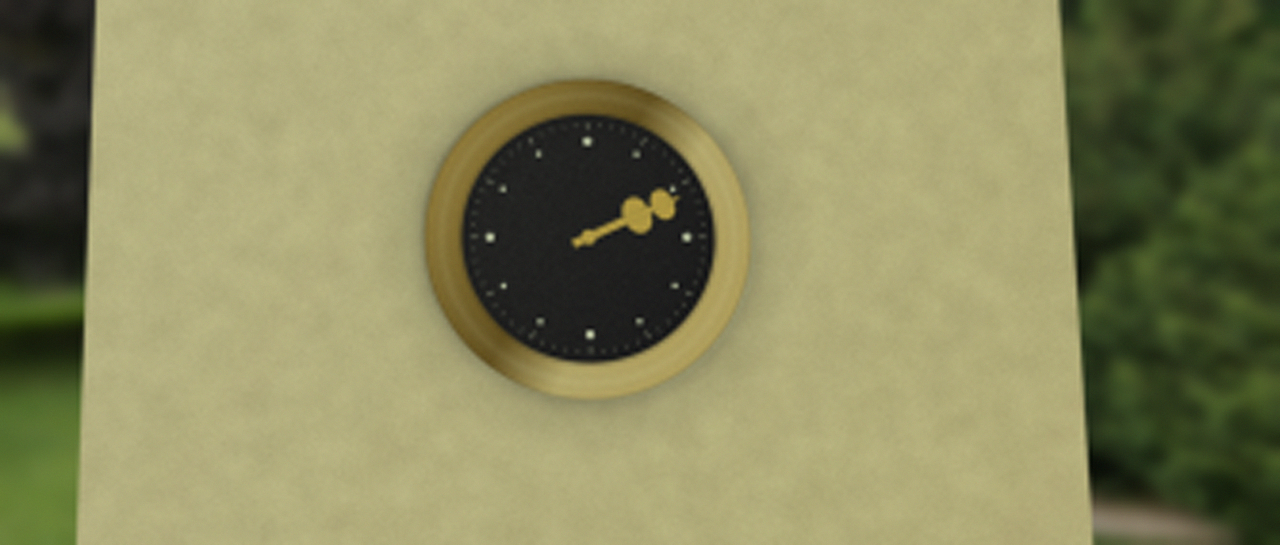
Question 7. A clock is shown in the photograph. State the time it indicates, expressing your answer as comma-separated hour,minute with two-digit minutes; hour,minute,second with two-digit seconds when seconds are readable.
2,11
